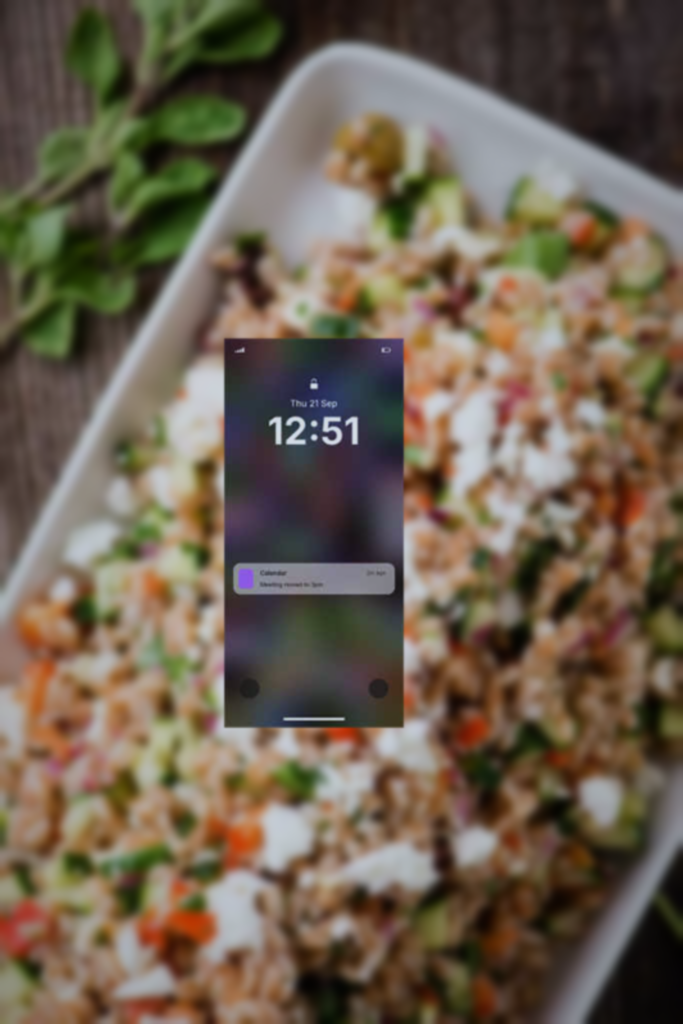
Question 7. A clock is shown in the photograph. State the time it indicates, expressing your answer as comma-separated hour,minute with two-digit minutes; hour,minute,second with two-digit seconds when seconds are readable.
12,51
